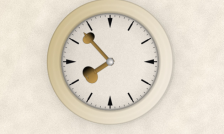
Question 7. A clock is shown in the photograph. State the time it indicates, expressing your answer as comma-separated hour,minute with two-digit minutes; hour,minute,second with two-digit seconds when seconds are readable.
7,53
